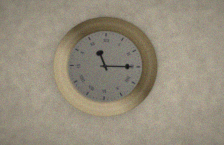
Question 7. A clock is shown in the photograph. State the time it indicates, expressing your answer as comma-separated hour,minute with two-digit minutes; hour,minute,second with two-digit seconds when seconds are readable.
11,15
